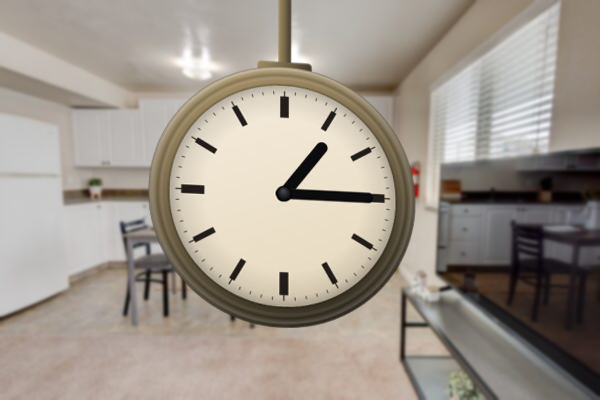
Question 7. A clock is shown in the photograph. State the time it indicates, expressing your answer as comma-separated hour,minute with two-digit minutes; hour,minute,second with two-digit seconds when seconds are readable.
1,15
